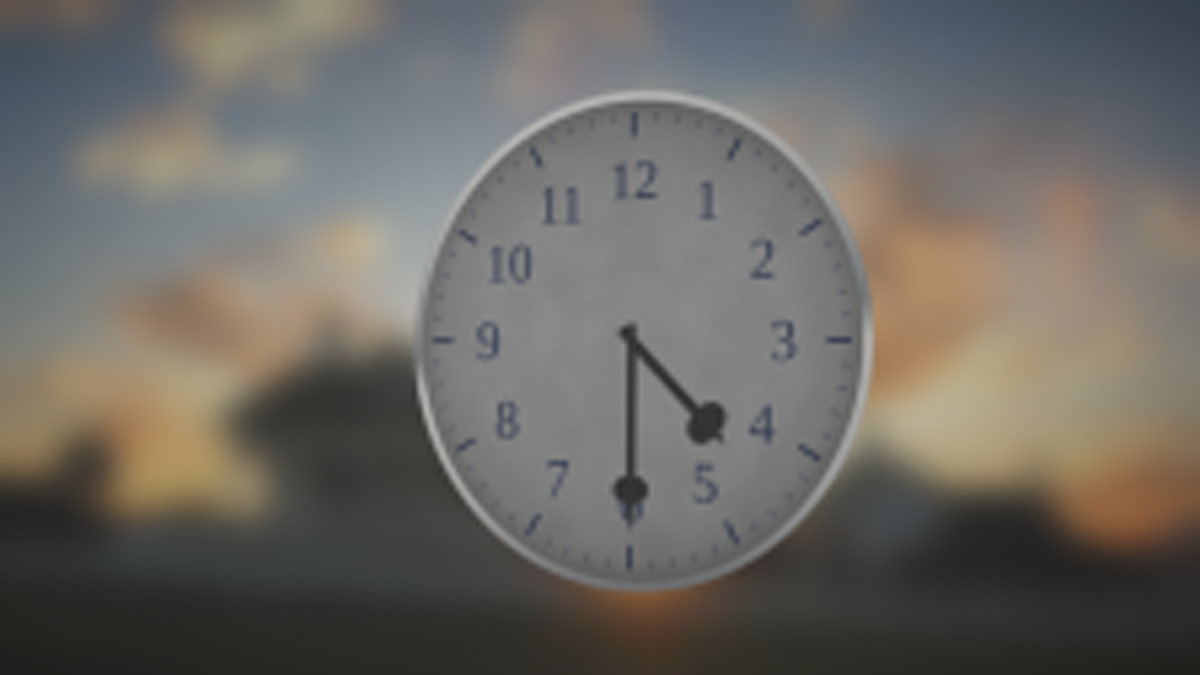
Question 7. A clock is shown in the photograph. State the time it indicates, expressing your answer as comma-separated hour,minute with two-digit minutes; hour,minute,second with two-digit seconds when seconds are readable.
4,30
